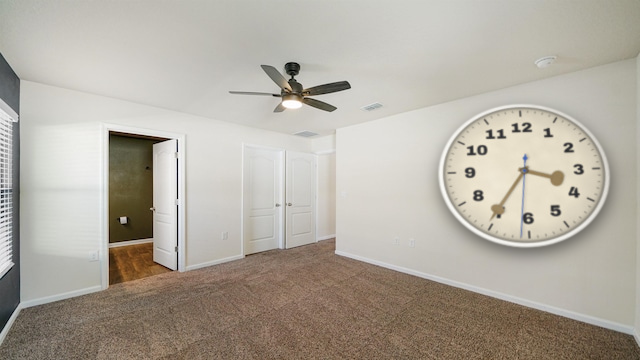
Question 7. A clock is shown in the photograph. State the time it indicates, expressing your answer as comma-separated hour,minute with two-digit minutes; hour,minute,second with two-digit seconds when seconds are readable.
3,35,31
